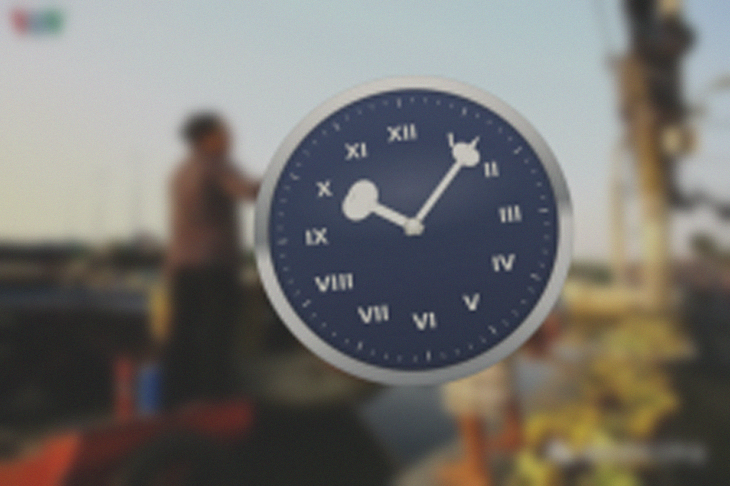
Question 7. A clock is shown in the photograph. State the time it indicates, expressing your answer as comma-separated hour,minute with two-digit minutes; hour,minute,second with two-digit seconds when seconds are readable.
10,07
